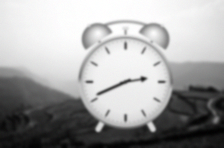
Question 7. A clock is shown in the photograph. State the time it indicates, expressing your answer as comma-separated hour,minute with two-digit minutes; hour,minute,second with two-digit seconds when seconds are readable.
2,41
